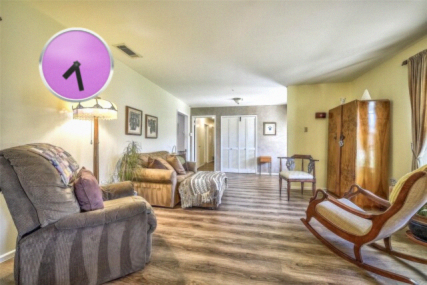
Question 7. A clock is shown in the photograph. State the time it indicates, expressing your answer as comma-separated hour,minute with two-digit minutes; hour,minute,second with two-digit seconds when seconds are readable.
7,28
